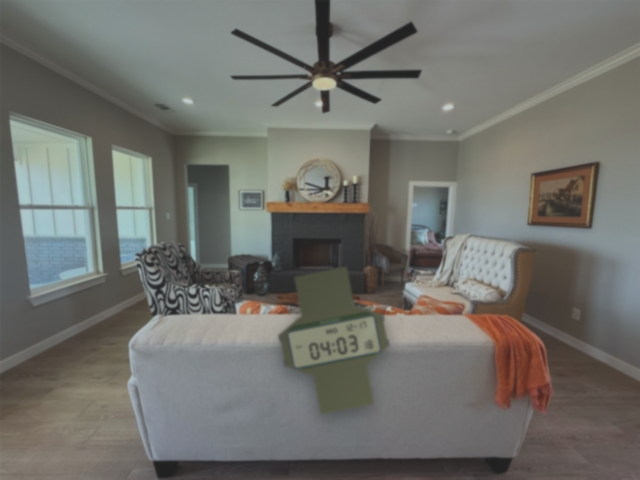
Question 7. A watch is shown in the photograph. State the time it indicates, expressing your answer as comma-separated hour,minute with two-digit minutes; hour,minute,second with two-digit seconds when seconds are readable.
4,03
